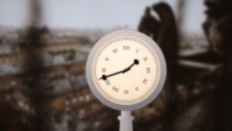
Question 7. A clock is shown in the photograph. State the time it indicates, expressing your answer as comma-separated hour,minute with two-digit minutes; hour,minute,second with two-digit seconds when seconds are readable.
1,42
